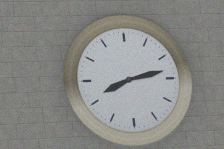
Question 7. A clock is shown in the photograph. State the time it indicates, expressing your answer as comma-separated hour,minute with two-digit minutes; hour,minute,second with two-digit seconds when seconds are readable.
8,13
